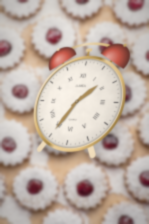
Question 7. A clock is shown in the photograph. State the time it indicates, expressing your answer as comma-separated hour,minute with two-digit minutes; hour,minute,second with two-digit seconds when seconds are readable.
1,35
